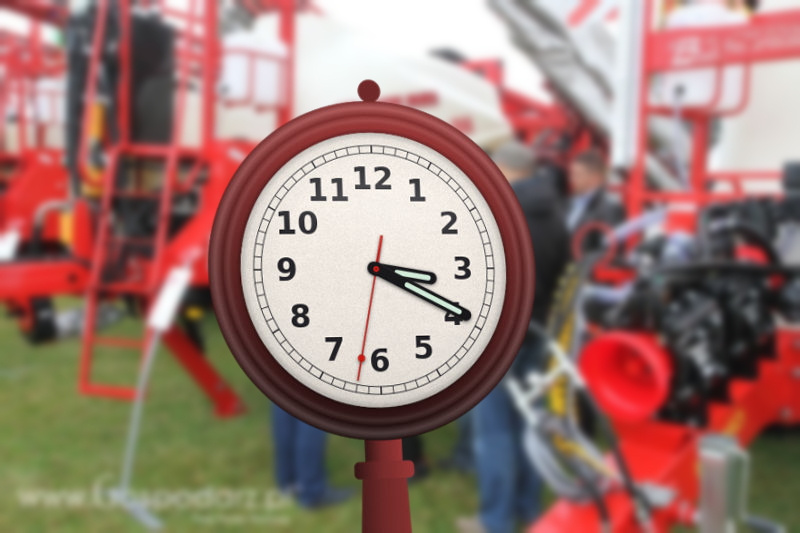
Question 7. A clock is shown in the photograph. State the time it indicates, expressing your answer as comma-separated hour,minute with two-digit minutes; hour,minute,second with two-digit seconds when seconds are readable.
3,19,32
